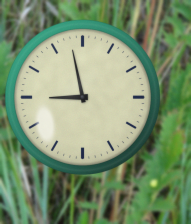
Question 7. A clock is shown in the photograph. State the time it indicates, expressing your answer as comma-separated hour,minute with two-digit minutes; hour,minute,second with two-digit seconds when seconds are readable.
8,58
